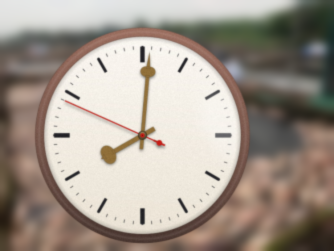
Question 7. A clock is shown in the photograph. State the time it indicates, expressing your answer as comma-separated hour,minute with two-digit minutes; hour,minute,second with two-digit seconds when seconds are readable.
8,00,49
